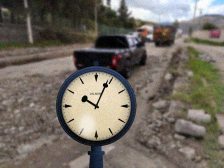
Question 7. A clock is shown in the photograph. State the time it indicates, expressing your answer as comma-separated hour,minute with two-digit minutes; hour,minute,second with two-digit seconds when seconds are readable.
10,04
